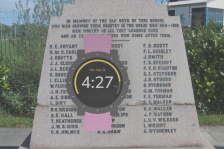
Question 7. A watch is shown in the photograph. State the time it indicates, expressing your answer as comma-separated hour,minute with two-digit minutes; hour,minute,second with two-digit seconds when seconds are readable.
4,27
